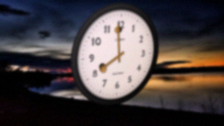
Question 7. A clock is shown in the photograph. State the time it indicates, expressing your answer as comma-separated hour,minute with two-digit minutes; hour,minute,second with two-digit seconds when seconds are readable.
7,59
